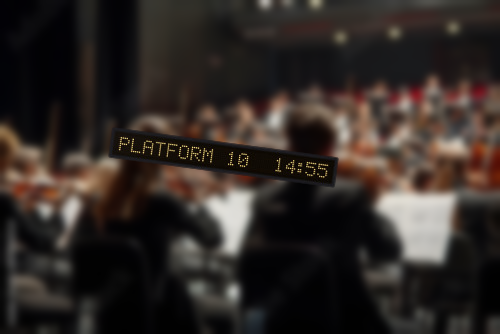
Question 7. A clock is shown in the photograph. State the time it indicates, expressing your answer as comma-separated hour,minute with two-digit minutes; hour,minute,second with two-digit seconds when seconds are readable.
14,55
